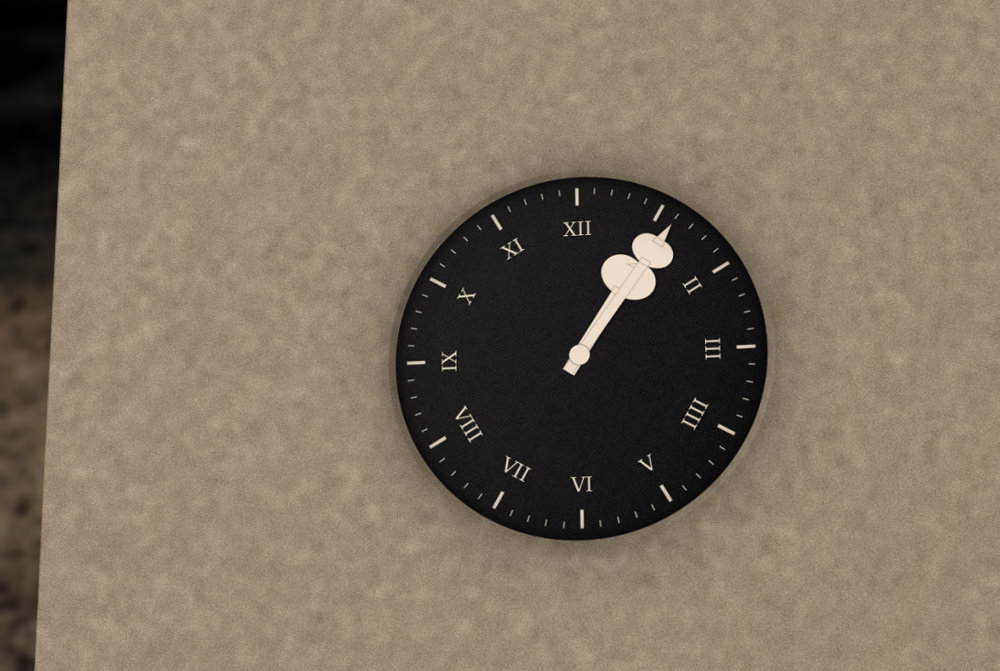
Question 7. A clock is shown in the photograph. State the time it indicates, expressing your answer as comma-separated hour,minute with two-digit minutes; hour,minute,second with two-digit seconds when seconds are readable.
1,06
